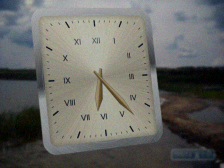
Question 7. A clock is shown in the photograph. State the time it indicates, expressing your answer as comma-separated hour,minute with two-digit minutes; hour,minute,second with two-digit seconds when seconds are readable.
6,23
